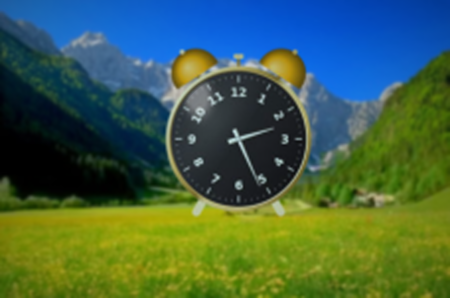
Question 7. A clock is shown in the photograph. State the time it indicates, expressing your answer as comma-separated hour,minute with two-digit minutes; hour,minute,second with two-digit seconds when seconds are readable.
2,26
